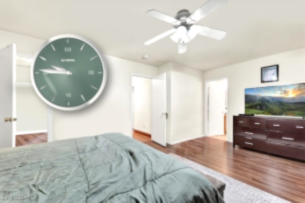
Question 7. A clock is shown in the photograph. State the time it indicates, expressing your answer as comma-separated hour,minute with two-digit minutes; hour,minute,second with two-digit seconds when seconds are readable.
9,46
